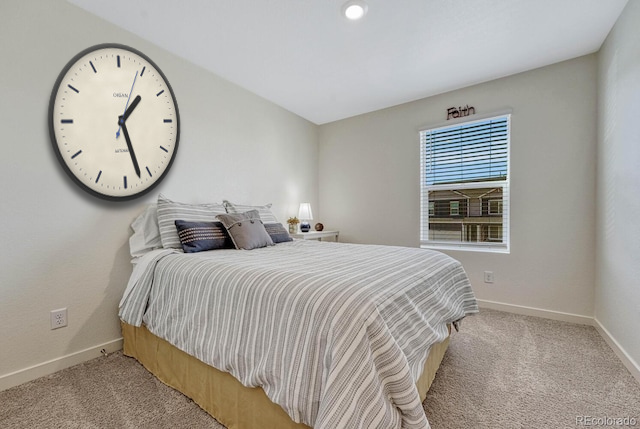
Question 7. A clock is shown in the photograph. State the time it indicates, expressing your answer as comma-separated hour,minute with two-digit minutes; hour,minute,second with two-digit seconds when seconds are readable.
1,27,04
